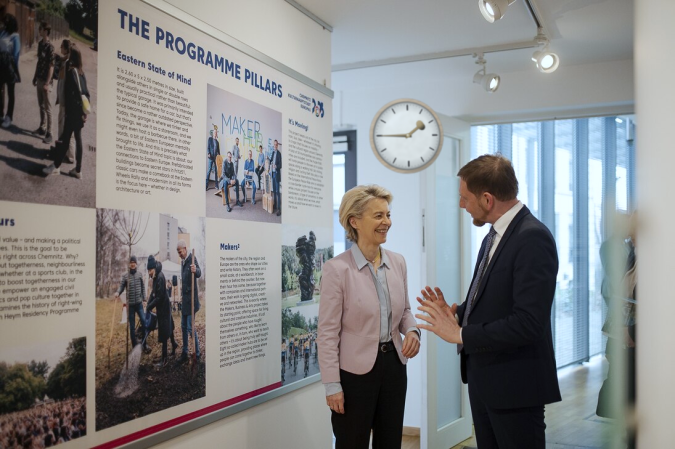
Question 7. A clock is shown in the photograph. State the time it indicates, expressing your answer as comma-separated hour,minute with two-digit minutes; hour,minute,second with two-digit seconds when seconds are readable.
1,45
